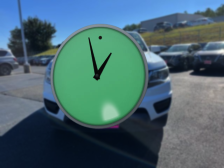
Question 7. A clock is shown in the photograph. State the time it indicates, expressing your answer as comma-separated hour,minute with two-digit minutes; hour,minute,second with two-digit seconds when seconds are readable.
12,57
